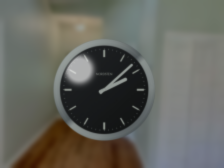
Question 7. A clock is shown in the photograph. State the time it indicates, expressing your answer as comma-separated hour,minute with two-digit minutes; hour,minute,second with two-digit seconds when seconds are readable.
2,08
